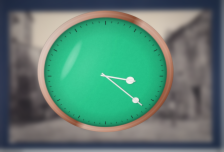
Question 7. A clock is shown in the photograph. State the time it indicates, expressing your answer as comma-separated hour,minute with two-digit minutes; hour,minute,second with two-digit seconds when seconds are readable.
3,22
